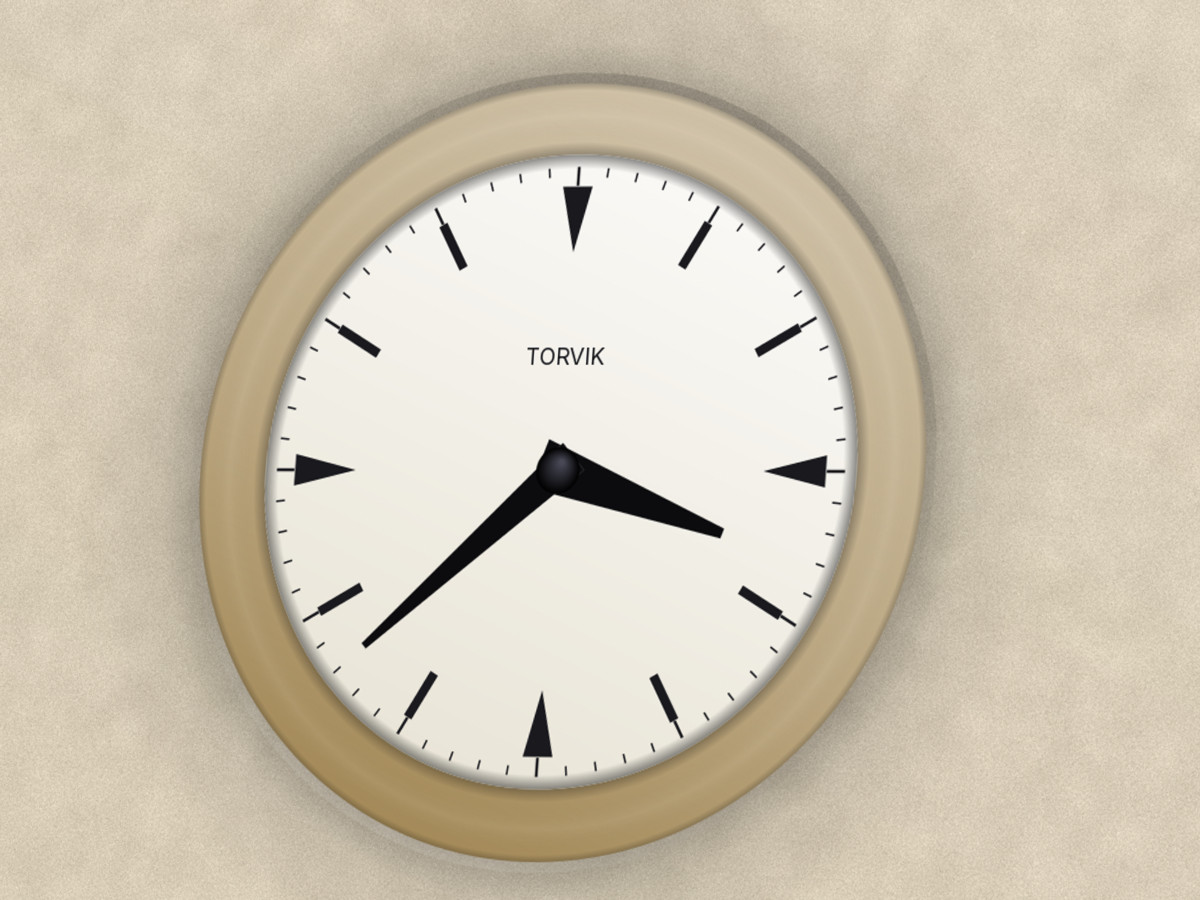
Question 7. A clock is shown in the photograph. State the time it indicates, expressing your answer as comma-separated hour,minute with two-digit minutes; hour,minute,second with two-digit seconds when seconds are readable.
3,38
